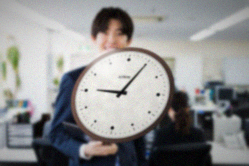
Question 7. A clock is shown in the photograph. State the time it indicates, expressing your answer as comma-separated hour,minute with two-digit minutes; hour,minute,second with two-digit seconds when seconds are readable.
9,05
